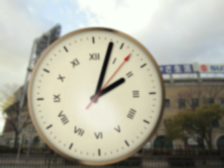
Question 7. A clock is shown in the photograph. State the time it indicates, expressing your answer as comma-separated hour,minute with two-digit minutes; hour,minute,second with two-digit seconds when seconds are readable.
2,03,07
